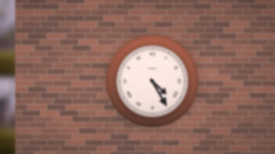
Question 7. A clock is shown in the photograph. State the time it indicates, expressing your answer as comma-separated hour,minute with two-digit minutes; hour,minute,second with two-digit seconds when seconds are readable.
4,25
